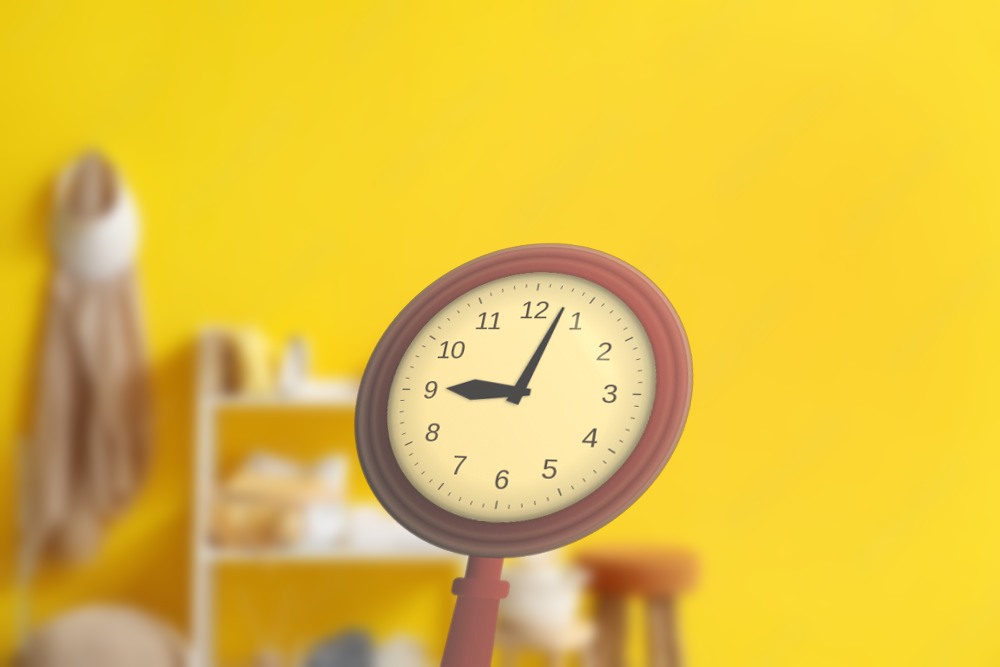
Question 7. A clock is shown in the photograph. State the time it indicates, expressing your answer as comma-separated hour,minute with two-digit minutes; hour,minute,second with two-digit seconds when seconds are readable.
9,03
